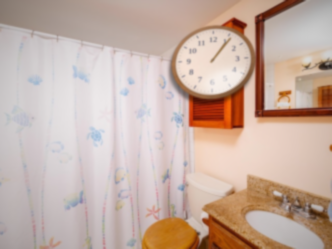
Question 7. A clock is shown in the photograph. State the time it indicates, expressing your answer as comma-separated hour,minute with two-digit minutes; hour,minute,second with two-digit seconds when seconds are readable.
1,06
